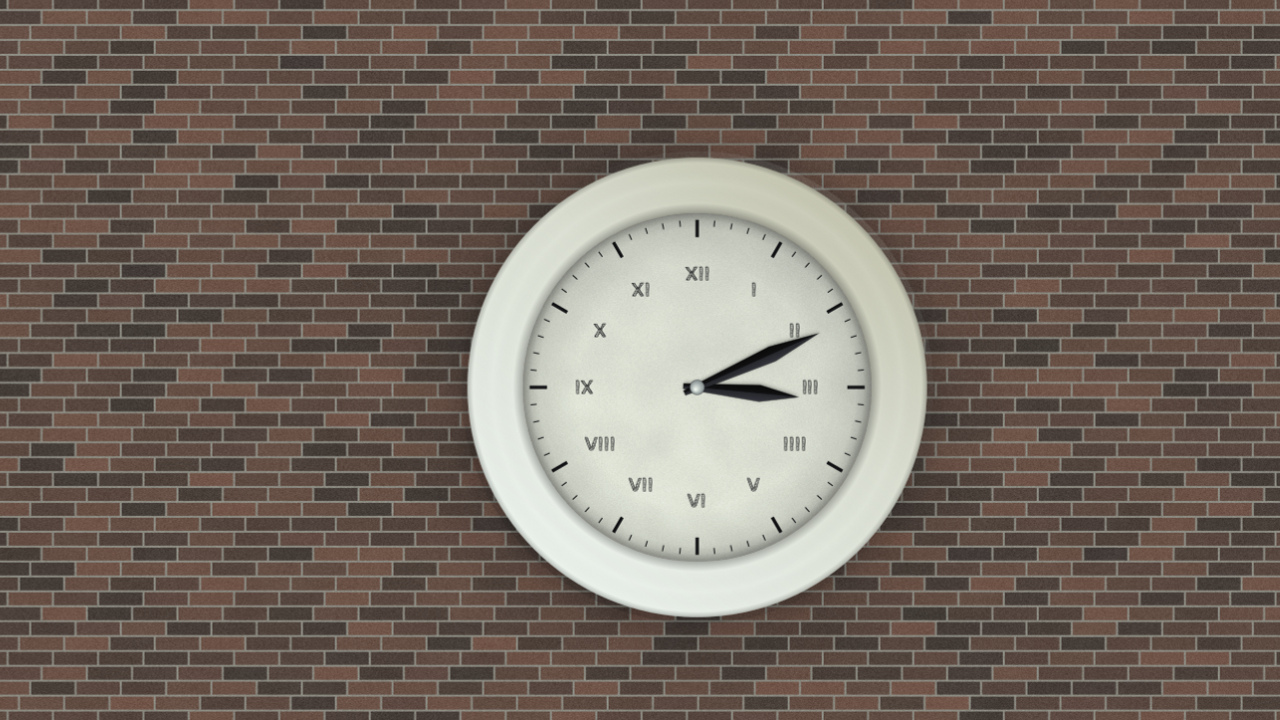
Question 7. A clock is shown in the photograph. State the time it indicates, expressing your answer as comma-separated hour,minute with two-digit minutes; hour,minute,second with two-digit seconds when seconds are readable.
3,11
